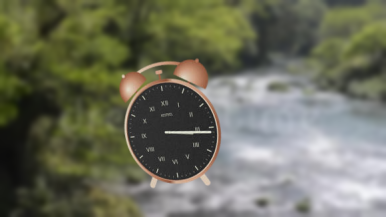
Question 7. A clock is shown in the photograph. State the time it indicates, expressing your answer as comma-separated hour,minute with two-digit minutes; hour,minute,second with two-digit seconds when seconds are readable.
3,16
